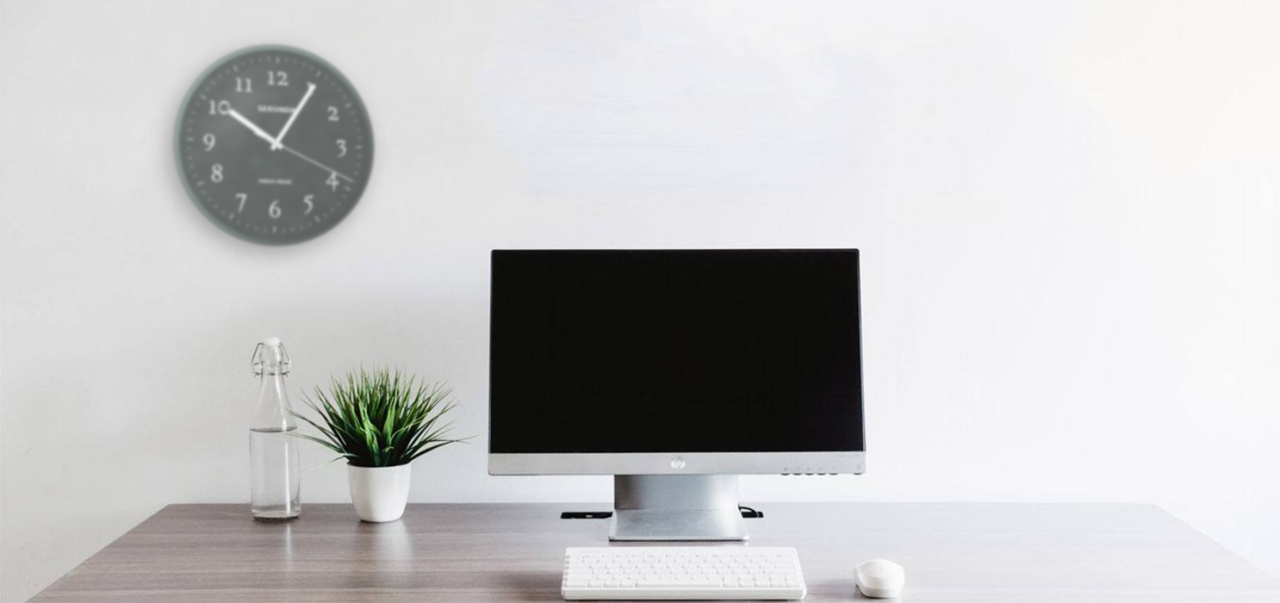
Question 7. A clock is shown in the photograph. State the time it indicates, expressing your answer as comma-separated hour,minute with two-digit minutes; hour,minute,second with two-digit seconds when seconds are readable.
10,05,19
